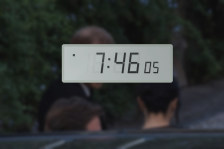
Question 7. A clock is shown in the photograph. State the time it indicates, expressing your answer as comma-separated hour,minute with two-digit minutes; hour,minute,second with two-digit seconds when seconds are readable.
7,46,05
